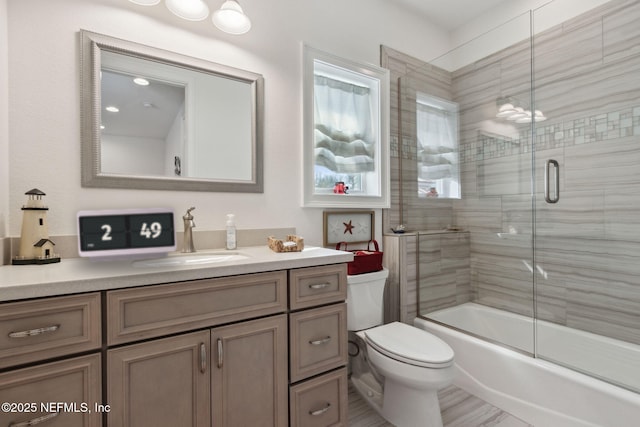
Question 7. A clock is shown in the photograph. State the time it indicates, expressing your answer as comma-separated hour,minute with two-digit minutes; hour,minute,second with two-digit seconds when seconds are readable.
2,49
